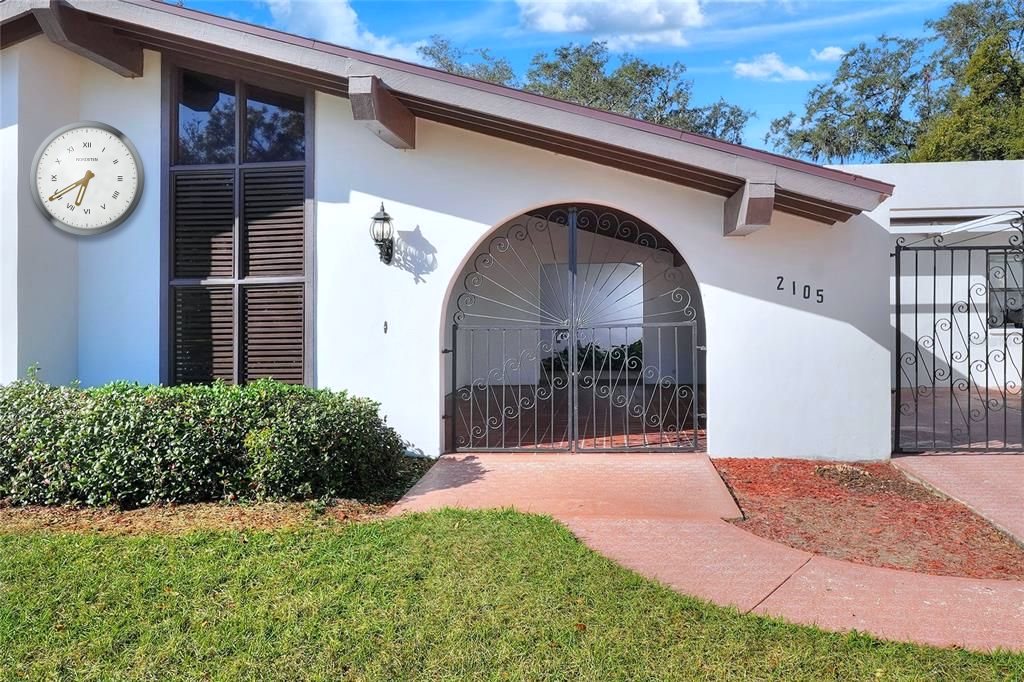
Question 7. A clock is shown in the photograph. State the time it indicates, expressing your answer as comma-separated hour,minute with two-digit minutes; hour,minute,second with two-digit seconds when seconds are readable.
6,40
